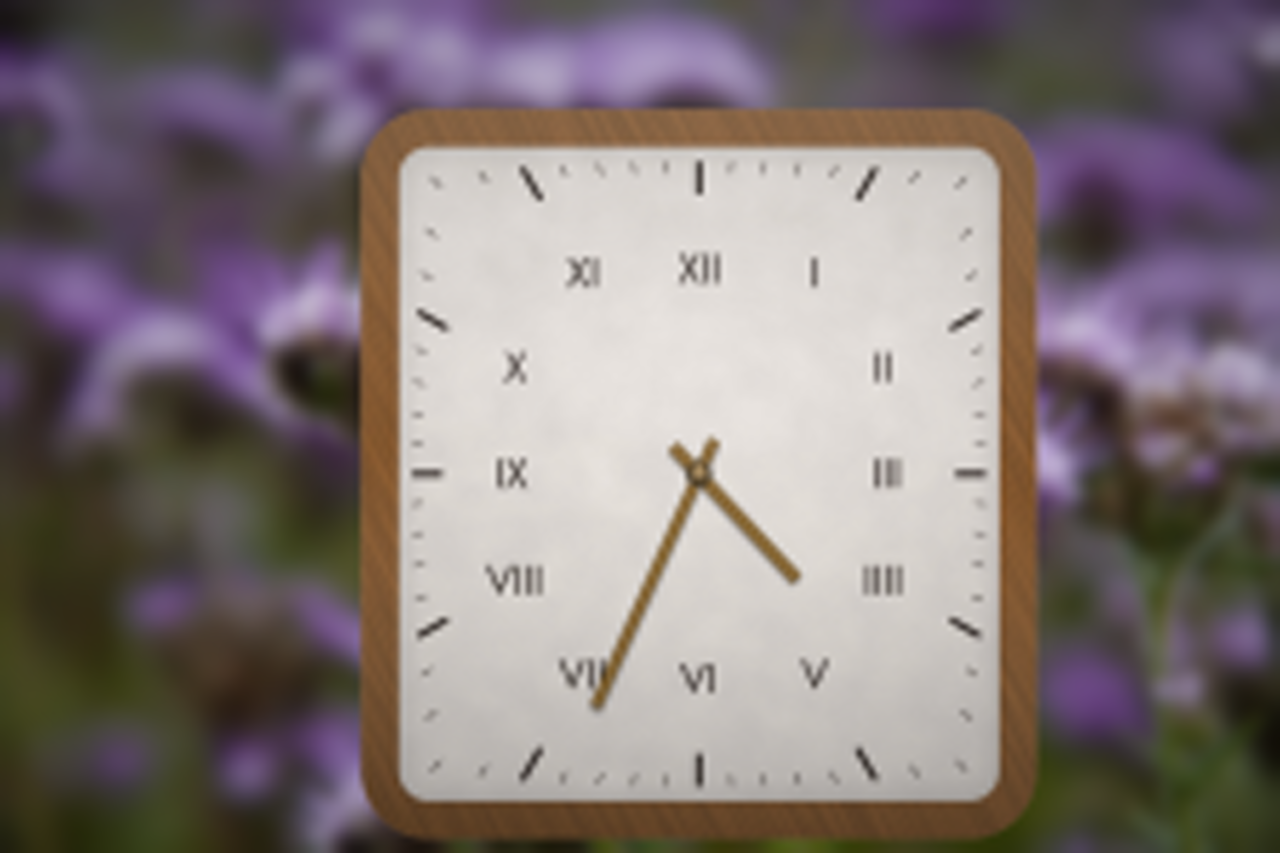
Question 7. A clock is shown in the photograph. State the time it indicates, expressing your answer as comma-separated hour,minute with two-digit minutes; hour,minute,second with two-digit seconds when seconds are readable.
4,34
